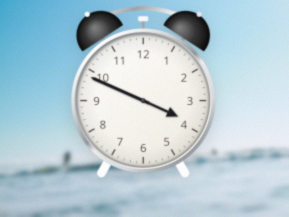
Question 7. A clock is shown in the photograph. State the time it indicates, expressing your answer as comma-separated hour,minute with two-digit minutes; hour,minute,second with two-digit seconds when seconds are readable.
3,49
